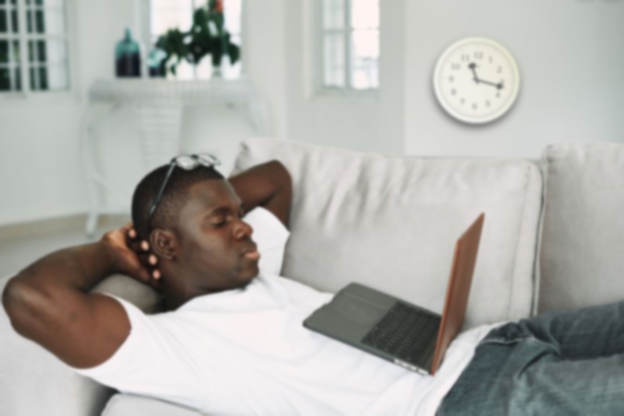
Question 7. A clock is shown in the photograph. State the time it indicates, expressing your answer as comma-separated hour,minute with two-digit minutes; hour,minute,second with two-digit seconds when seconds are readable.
11,17
